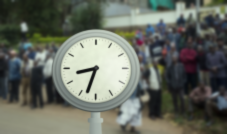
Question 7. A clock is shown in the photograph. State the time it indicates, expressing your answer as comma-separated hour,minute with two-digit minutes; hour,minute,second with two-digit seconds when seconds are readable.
8,33
